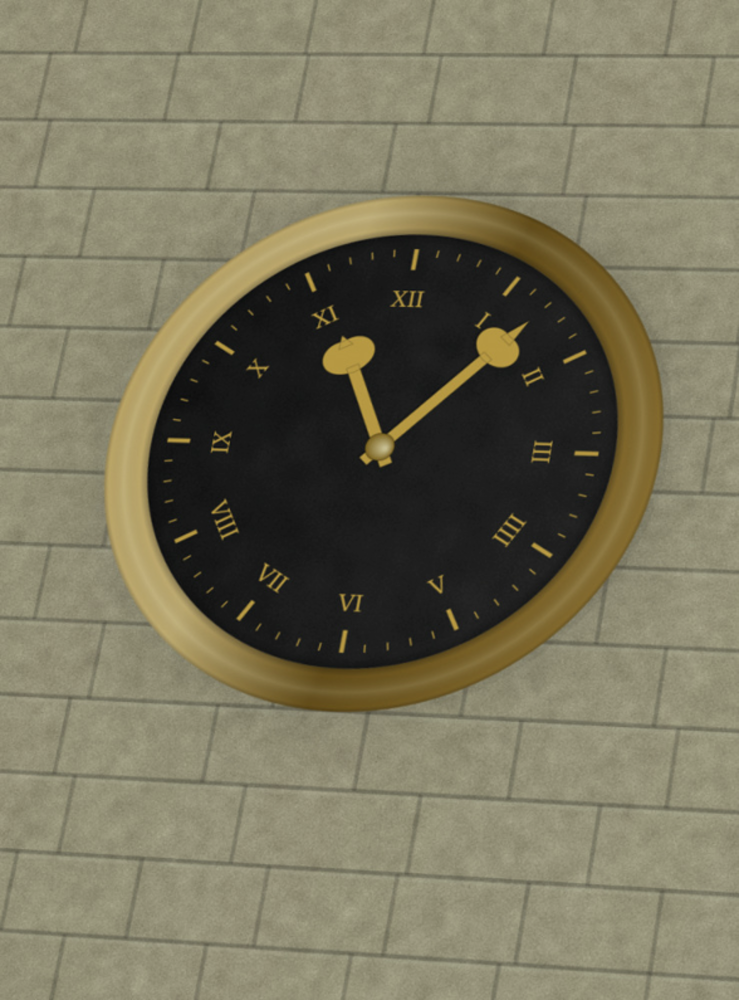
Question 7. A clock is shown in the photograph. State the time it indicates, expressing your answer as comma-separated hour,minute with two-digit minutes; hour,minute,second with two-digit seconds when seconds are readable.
11,07
